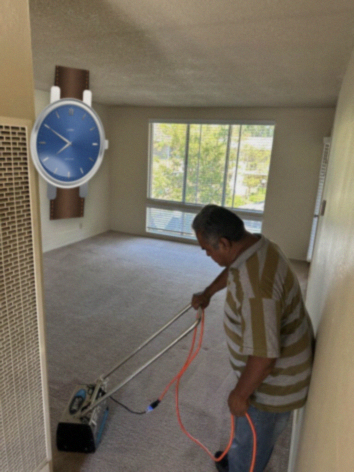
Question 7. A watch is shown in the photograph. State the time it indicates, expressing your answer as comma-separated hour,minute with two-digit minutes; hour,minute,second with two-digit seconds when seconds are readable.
7,50
